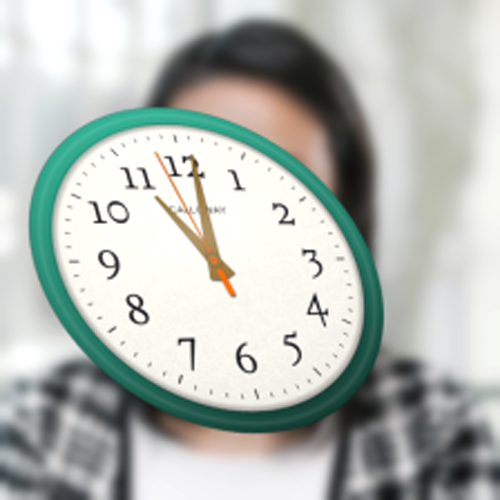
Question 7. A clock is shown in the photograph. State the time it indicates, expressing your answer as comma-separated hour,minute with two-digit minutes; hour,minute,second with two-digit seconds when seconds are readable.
11,00,58
